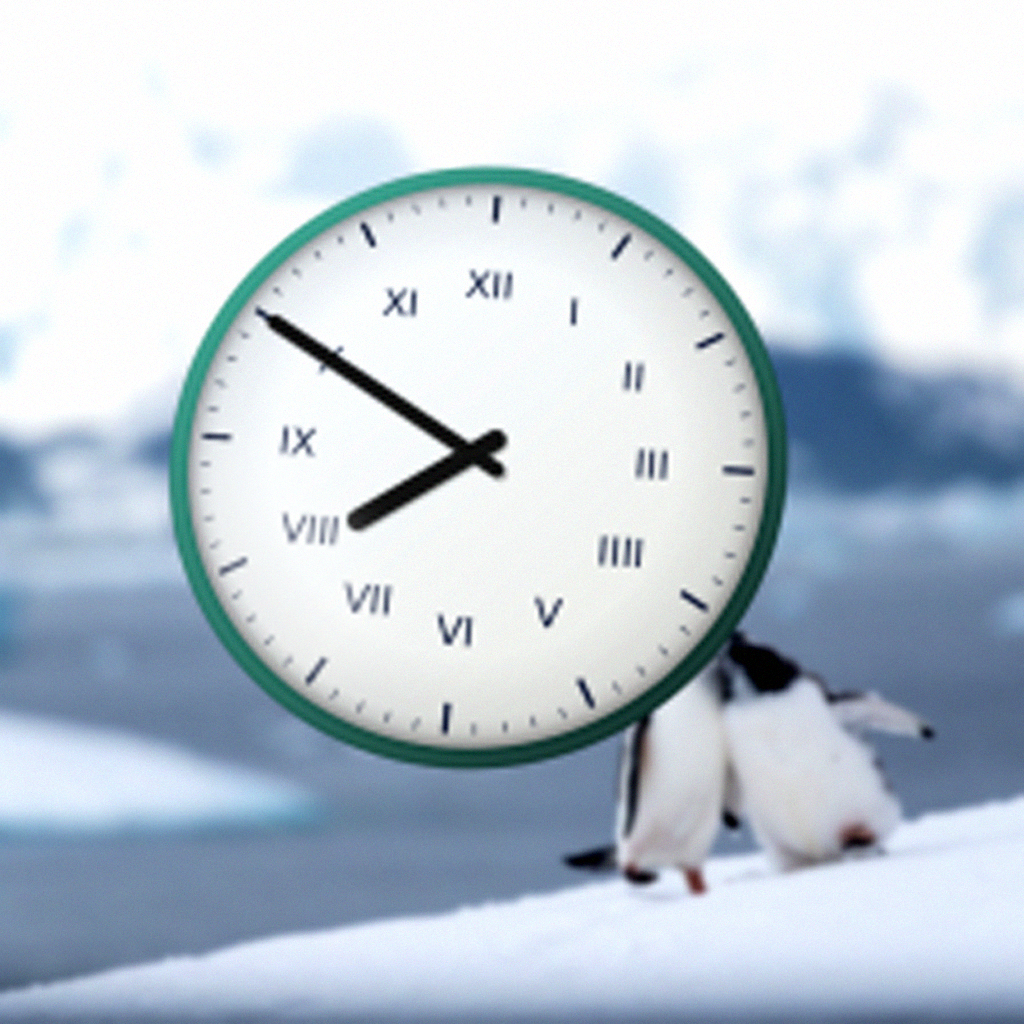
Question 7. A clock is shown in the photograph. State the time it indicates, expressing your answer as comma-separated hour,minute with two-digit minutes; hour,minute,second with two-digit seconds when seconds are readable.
7,50
